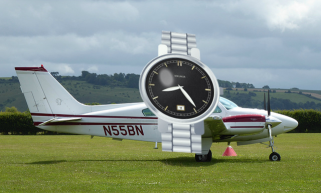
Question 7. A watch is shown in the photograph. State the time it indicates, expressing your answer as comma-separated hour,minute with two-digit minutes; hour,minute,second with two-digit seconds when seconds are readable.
8,24
